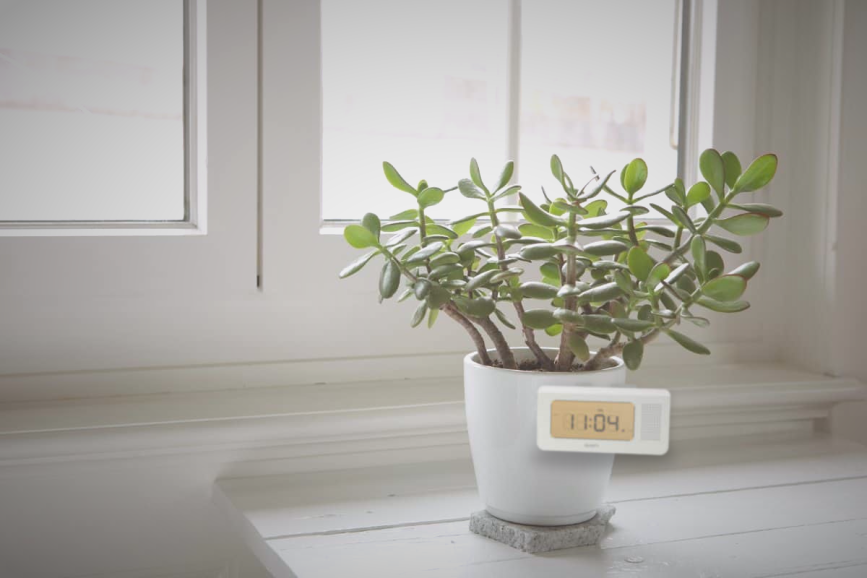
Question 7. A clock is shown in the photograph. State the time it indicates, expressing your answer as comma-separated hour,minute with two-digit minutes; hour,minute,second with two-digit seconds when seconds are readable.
11,04
